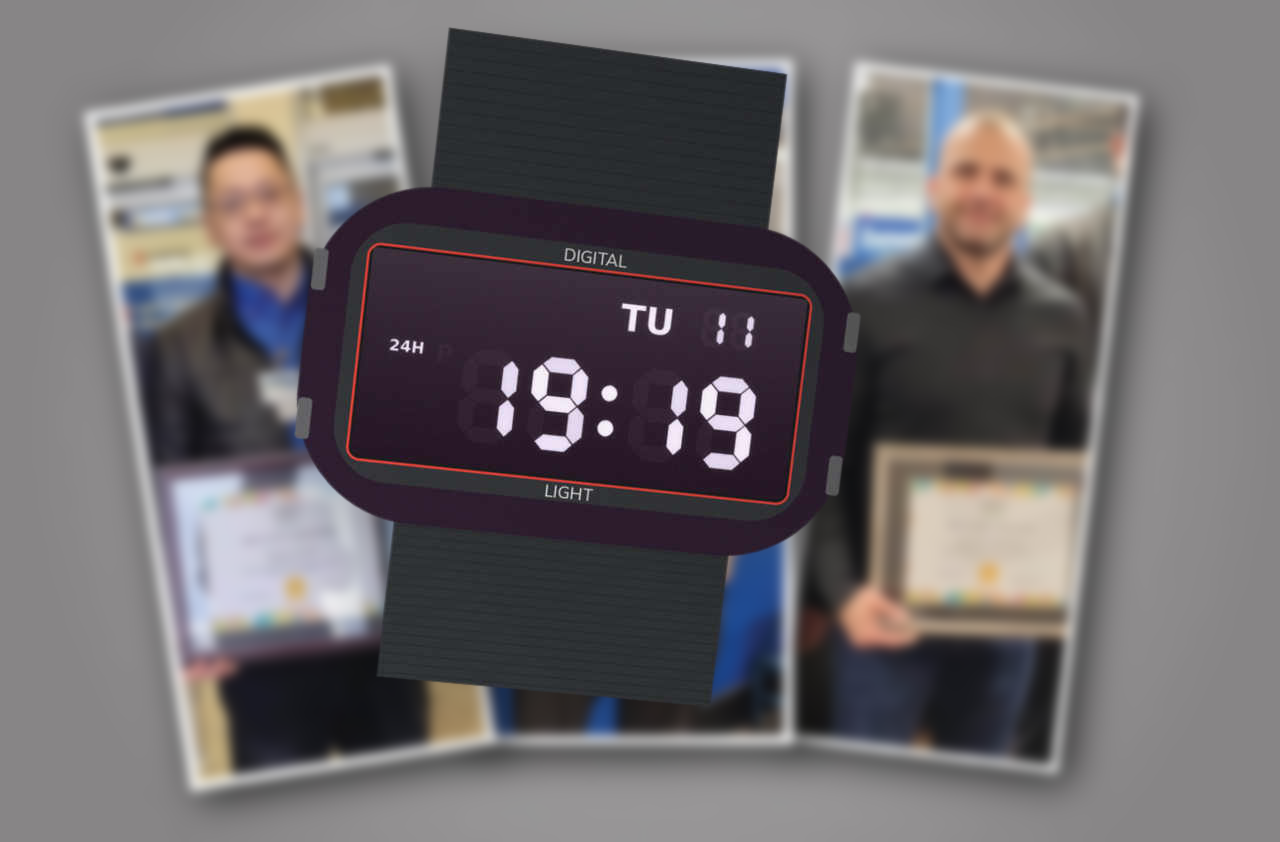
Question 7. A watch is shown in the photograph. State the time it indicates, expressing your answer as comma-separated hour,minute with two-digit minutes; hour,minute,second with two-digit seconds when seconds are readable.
19,19
